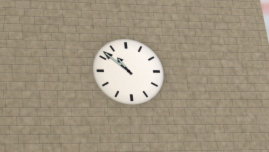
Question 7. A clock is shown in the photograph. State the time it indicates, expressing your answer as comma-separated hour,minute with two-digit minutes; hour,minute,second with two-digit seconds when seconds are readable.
10,52
